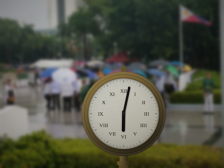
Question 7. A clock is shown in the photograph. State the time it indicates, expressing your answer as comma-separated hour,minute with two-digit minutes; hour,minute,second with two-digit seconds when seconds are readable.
6,02
